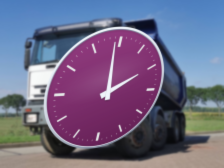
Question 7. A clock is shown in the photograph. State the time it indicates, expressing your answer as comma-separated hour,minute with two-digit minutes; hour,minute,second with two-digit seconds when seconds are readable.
1,59
